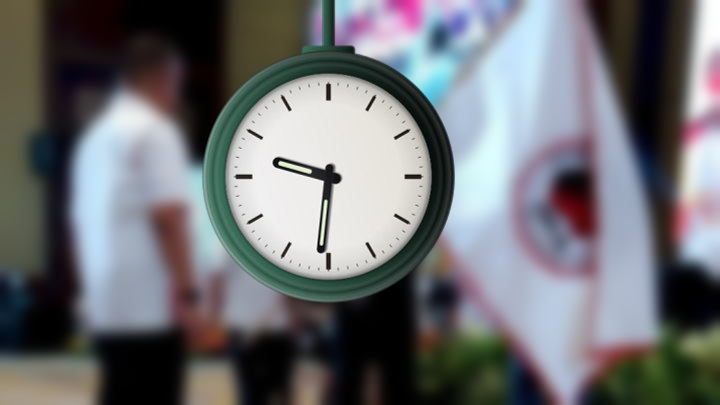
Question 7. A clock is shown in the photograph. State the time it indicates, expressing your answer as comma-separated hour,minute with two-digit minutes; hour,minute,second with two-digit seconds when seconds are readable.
9,31
